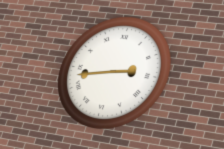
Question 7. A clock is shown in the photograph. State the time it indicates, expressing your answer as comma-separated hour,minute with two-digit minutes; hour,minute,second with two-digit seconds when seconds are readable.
2,43
